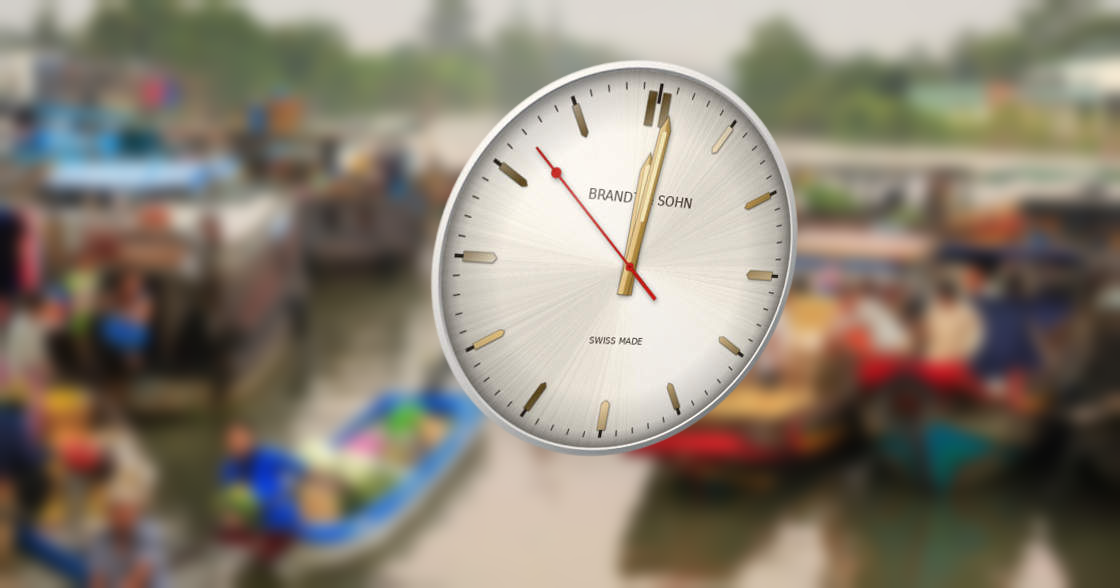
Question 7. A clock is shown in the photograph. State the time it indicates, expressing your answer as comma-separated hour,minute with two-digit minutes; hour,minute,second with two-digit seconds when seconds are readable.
12,00,52
